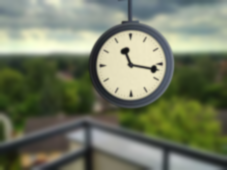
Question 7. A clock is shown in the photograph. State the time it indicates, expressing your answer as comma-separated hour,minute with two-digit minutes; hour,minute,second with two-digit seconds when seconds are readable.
11,17
